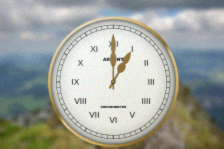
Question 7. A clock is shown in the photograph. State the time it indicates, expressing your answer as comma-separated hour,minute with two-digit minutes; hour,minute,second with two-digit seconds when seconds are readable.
1,00
